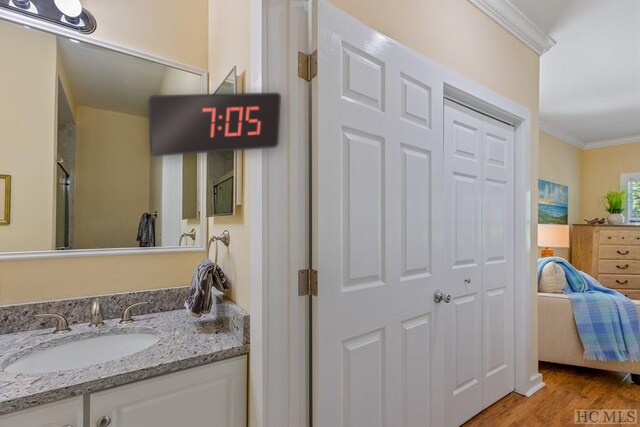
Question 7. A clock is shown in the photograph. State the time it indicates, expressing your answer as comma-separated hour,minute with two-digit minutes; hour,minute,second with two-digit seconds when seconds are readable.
7,05
